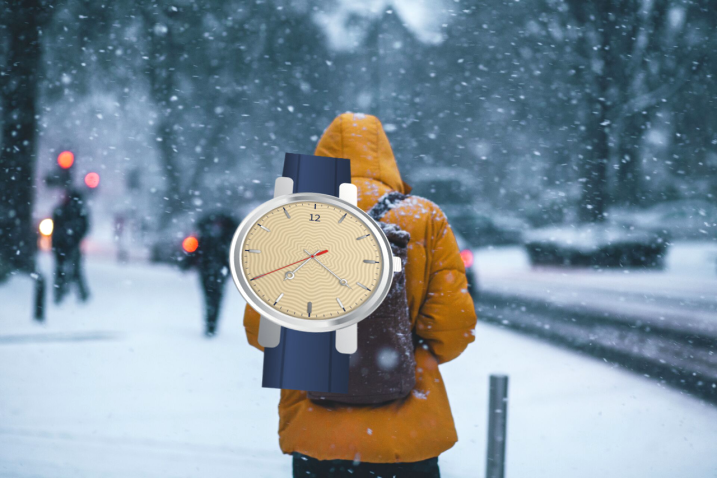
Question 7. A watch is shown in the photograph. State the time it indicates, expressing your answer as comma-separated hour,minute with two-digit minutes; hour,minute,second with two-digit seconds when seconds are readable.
7,21,40
